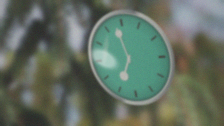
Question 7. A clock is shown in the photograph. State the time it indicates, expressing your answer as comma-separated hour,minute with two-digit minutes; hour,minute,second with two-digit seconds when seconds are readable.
6,58
